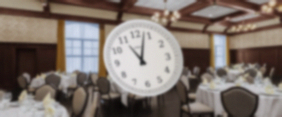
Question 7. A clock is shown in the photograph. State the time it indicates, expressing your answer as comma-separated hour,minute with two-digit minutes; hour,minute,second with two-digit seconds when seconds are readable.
11,03
